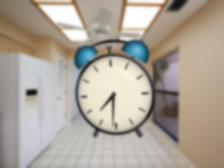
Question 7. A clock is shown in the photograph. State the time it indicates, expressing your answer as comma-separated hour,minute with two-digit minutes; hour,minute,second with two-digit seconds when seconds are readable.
7,31
